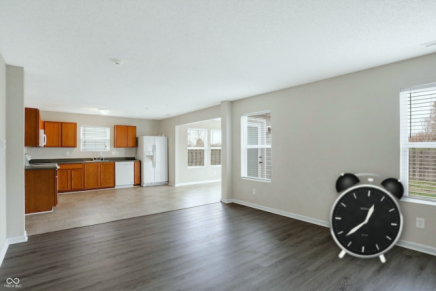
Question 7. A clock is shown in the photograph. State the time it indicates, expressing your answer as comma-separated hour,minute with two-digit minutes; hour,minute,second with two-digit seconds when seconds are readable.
12,38
